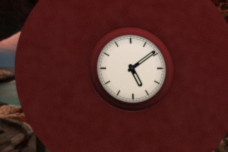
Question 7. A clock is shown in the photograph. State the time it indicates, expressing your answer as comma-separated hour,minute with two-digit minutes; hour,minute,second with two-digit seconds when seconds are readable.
5,09
